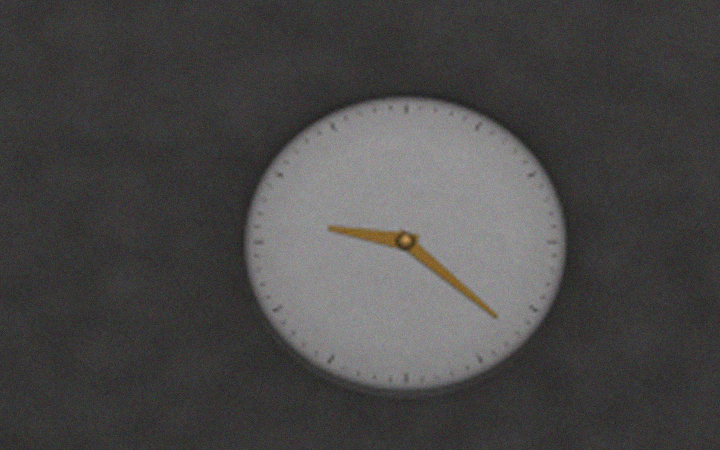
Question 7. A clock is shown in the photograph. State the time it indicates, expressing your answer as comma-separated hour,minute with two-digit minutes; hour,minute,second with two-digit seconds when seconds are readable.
9,22
